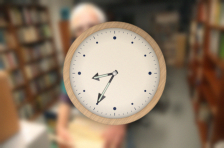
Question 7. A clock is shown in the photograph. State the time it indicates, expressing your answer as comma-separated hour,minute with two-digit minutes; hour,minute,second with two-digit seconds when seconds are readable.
8,35
